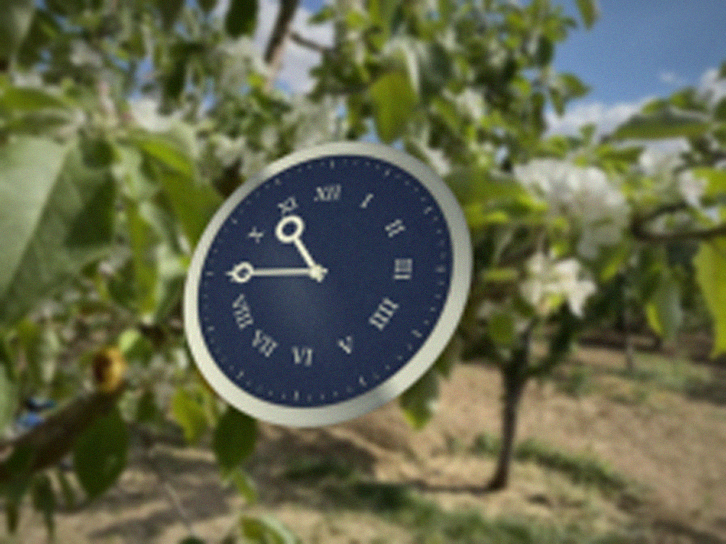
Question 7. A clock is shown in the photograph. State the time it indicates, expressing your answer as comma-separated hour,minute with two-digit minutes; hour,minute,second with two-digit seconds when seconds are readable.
10,45
